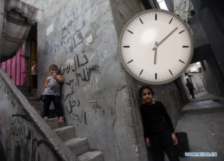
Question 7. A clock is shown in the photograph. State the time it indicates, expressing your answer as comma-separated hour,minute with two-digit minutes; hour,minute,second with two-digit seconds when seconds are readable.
6,08
